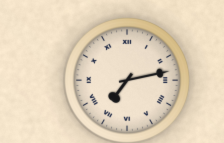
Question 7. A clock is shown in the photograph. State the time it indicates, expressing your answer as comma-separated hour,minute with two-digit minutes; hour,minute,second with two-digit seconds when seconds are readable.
7,13
